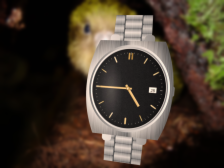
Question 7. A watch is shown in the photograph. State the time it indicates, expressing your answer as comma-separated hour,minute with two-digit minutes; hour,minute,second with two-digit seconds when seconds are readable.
4,45
